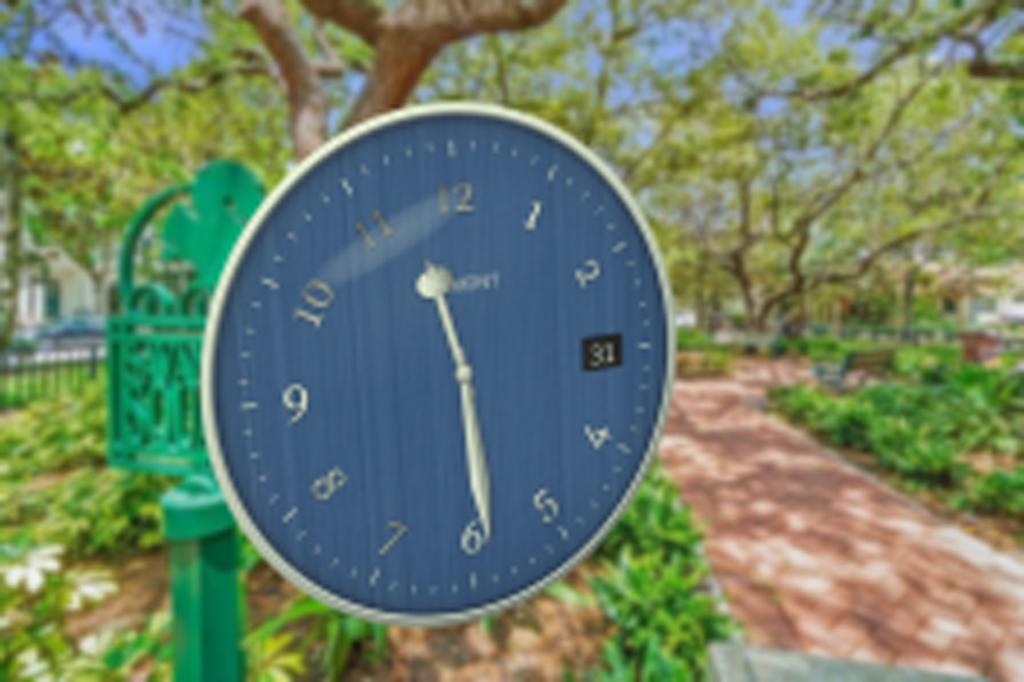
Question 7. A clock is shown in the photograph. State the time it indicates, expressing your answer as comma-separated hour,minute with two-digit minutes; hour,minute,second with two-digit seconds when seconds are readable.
11,29
